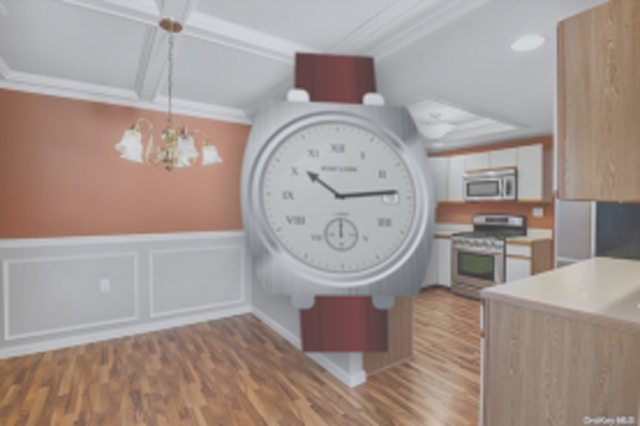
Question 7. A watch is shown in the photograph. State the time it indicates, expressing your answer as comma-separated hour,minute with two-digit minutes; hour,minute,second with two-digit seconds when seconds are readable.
10,14
